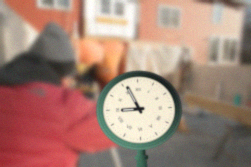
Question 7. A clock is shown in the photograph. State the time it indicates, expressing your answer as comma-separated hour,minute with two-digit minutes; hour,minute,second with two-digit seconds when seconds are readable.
8,56
